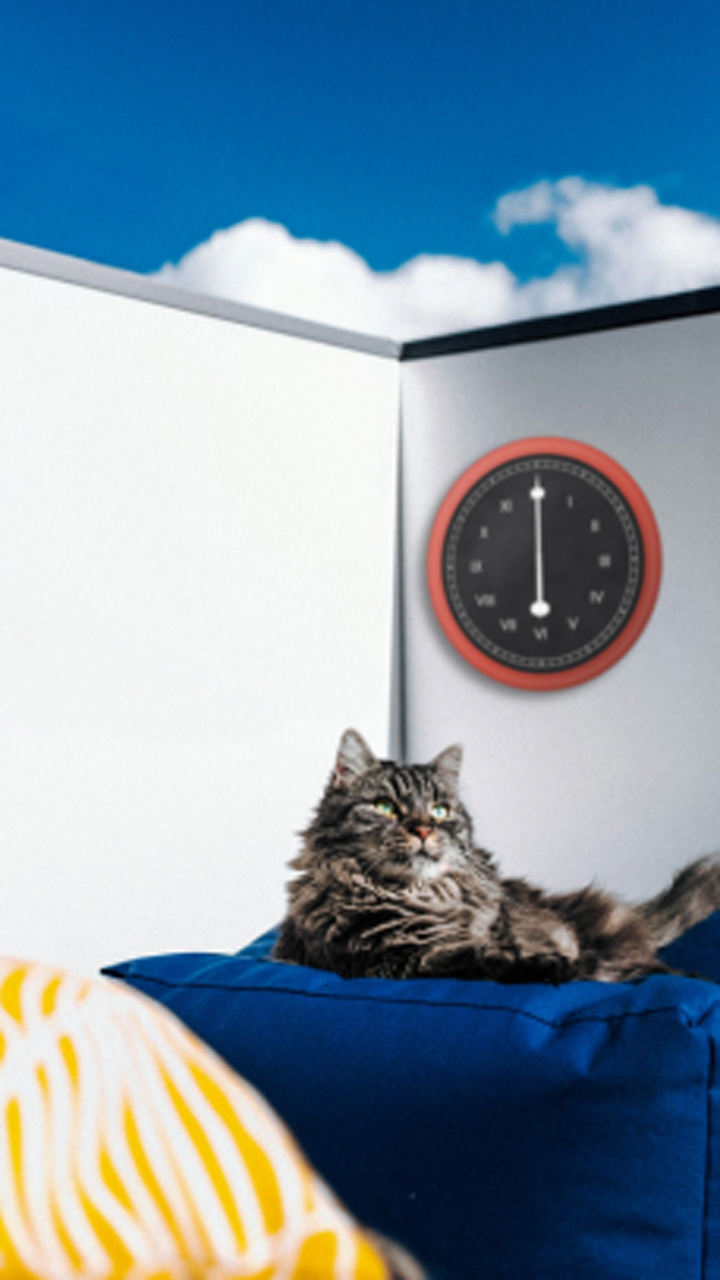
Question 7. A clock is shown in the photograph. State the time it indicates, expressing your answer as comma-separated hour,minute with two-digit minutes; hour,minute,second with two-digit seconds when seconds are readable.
6,00
